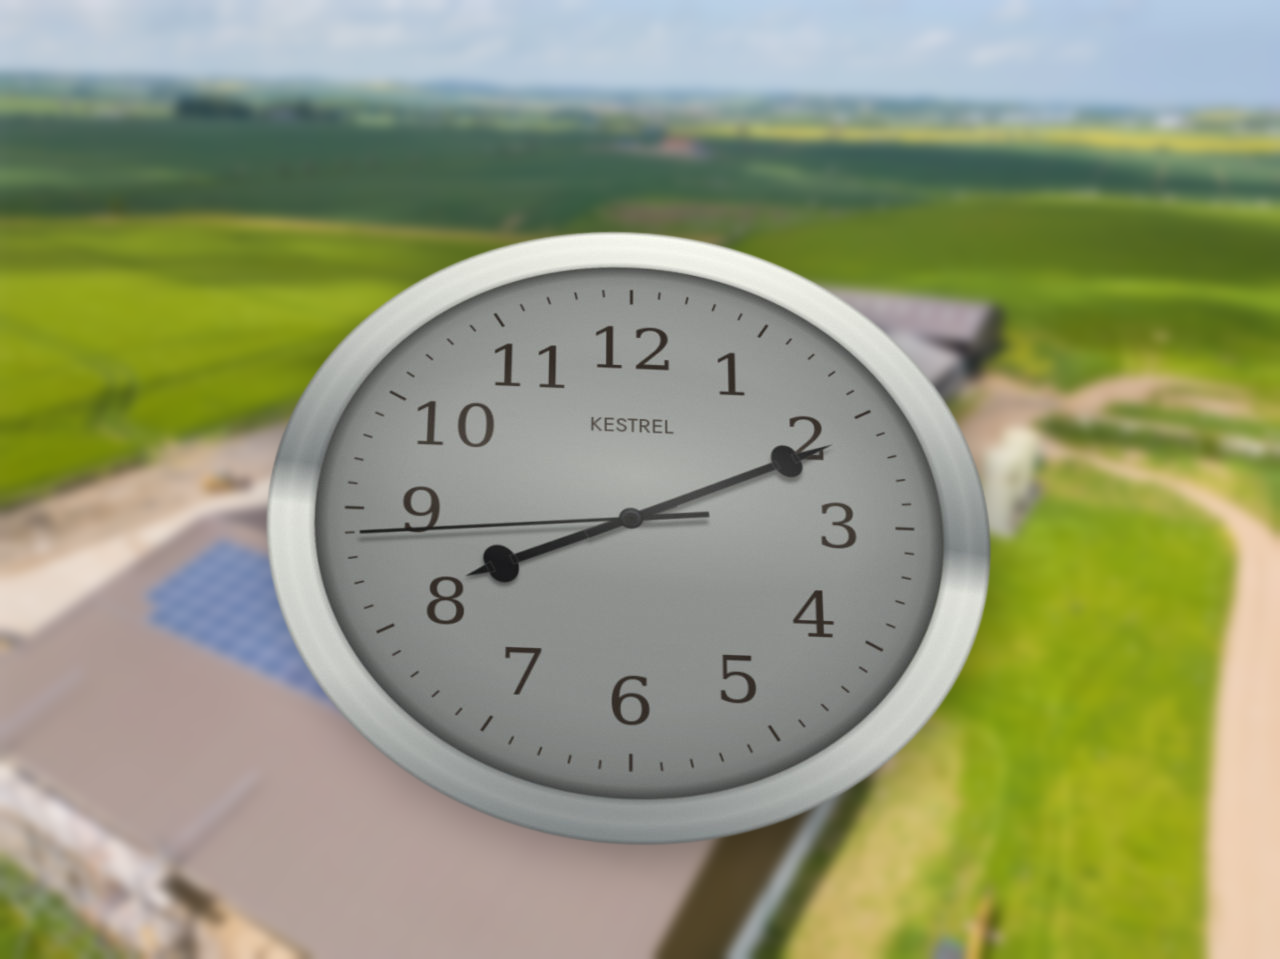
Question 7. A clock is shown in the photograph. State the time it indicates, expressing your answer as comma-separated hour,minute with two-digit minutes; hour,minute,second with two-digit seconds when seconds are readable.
8,10,44
